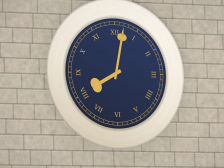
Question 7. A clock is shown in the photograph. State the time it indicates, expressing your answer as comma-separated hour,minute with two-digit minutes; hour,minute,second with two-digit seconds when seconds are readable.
8,02
